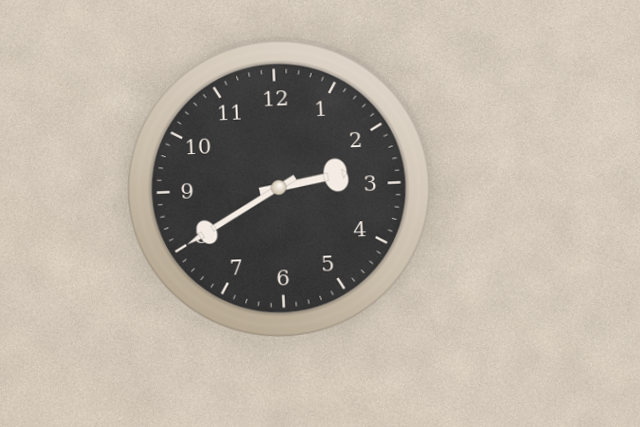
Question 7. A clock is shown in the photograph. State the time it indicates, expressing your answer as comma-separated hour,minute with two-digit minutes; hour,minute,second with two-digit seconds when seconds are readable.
2,40
